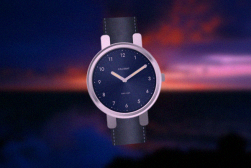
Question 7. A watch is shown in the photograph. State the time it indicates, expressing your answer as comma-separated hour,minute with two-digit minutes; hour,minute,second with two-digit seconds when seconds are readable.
10,10
